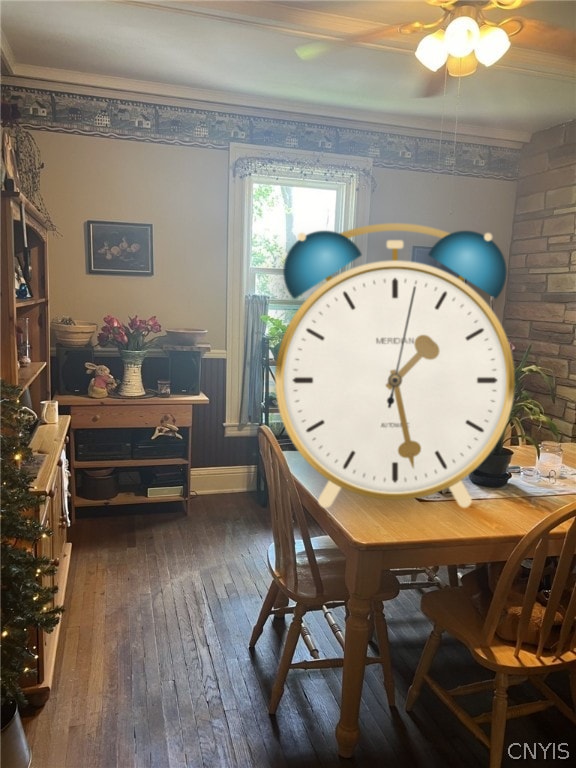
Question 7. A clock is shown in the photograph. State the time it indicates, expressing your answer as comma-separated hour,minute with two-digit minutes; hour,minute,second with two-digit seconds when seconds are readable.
1,28,02
